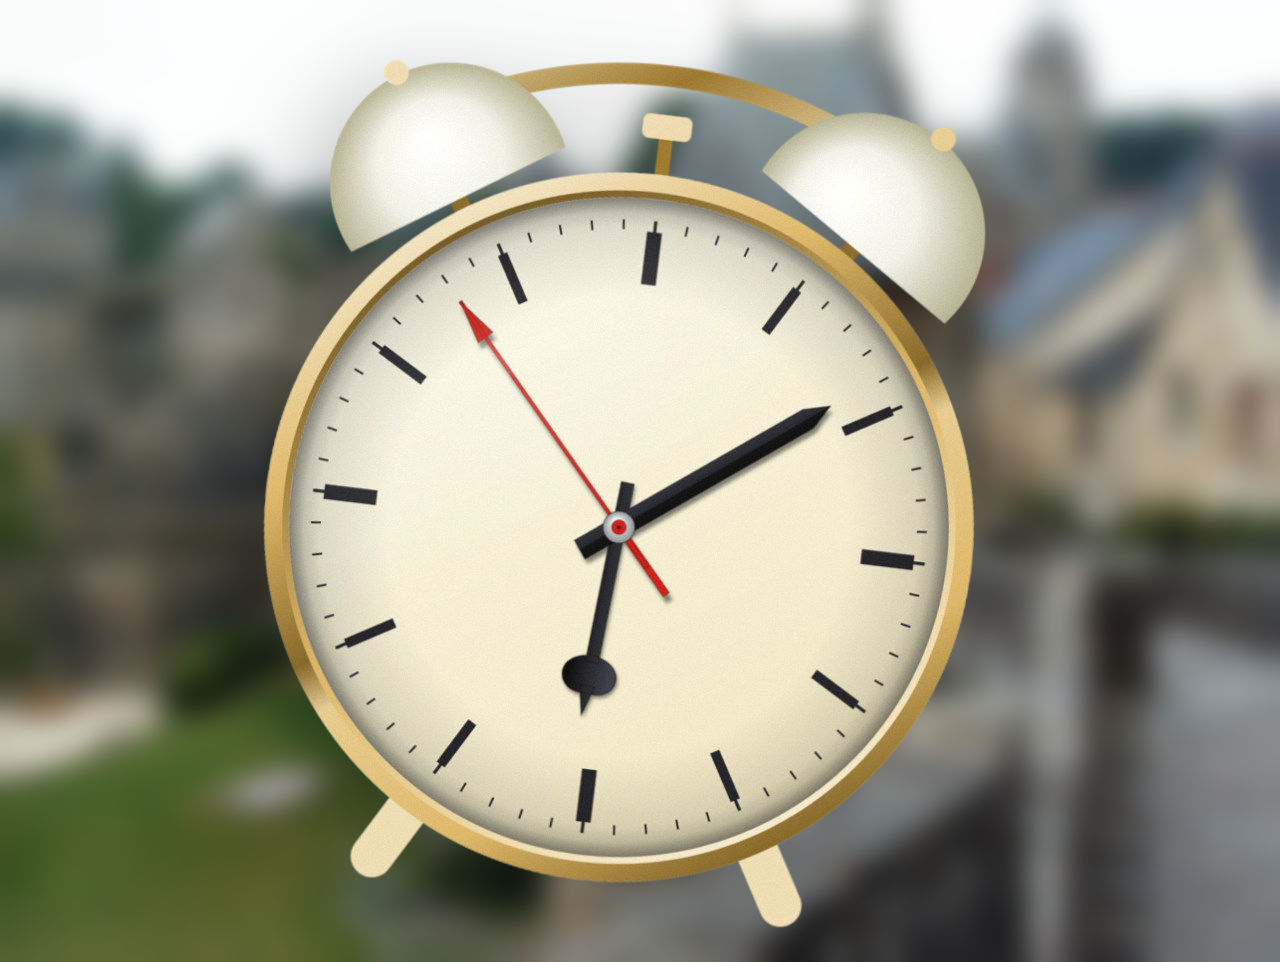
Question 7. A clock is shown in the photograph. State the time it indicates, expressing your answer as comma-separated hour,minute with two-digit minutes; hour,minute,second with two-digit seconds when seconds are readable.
6,08,53
